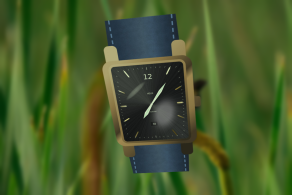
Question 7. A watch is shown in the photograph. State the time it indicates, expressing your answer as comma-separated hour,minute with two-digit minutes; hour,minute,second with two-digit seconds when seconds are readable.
7,06
